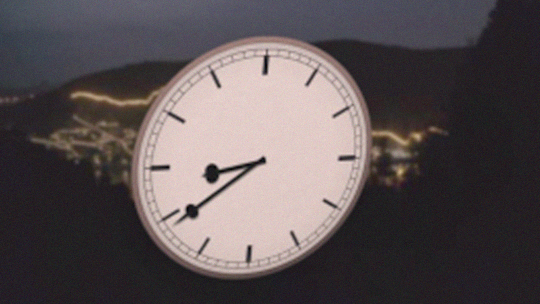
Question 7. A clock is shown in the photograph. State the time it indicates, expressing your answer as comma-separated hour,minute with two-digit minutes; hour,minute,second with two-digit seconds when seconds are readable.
8,39
